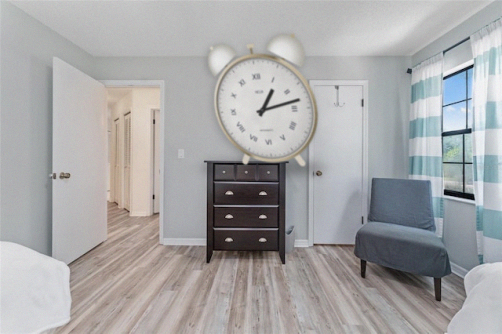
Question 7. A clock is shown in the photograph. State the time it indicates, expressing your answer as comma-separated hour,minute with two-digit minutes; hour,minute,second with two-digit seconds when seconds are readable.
1,13
